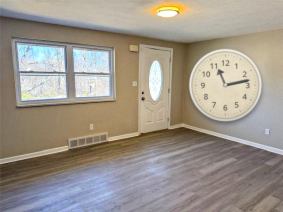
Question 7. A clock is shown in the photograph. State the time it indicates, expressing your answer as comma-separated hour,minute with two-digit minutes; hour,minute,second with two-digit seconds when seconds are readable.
11,13
